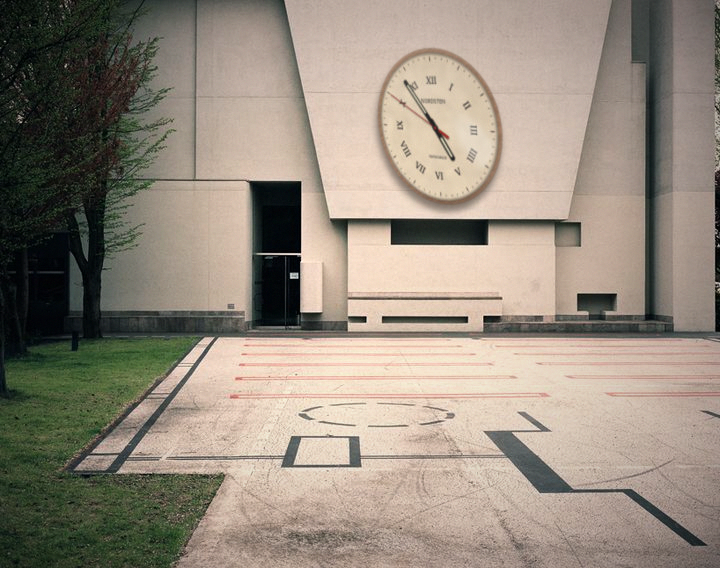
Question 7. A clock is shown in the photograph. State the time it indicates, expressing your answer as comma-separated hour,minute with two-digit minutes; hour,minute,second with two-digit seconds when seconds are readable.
4,53,50
